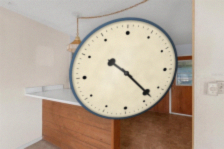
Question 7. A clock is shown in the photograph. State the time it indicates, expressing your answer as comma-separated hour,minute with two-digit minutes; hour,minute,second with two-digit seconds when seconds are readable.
10,23
